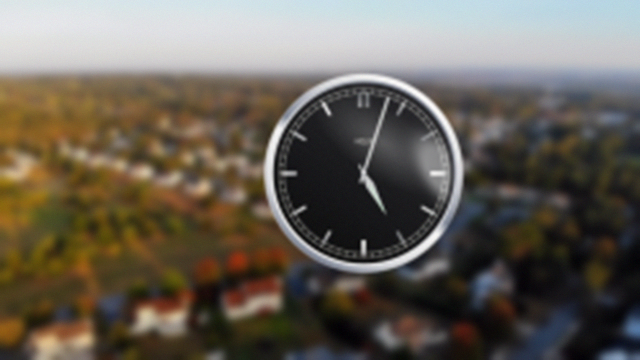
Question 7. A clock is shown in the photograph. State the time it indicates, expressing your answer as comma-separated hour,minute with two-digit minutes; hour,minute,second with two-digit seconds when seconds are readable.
5,03
